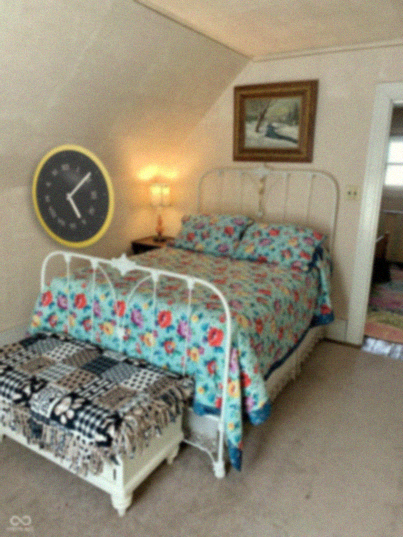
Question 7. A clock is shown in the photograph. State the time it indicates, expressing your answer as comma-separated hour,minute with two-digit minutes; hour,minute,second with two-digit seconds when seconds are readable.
5,09
